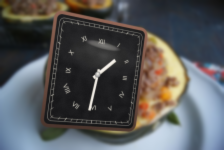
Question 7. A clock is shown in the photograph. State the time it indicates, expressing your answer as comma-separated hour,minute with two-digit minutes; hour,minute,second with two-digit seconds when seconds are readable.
1,31
